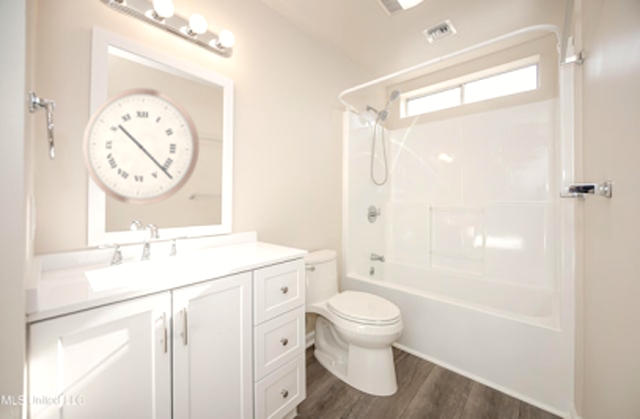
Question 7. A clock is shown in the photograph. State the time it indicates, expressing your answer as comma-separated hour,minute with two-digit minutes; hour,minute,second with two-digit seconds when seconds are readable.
10,22
